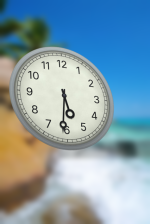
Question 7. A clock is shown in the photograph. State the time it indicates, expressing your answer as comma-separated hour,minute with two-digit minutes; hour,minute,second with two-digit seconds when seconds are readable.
5,31
